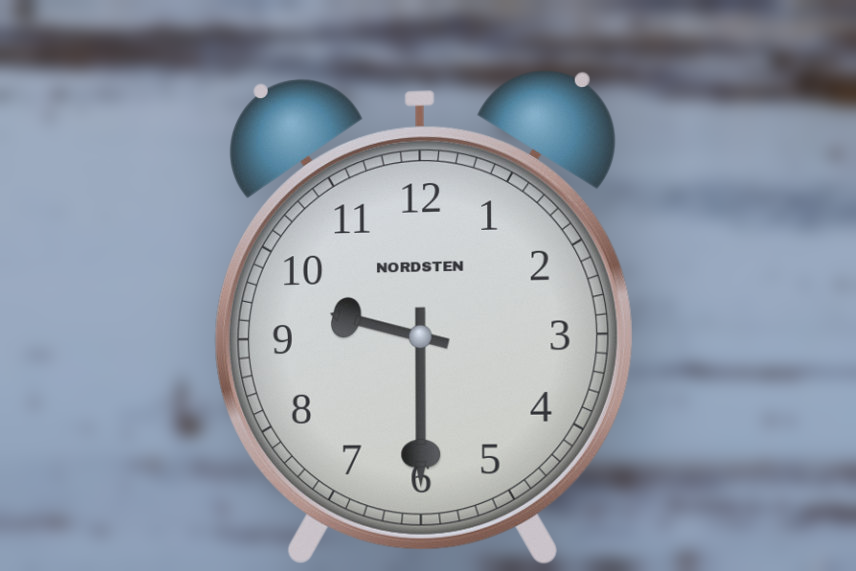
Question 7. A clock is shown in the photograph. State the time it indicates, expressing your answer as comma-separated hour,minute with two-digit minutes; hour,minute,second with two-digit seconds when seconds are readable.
9,30
